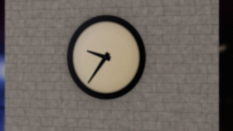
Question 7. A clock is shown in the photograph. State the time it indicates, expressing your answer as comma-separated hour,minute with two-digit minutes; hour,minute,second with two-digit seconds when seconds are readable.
9,36
